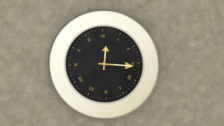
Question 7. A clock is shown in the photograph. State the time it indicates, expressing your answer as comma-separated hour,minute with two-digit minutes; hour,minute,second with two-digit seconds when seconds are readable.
12,16
